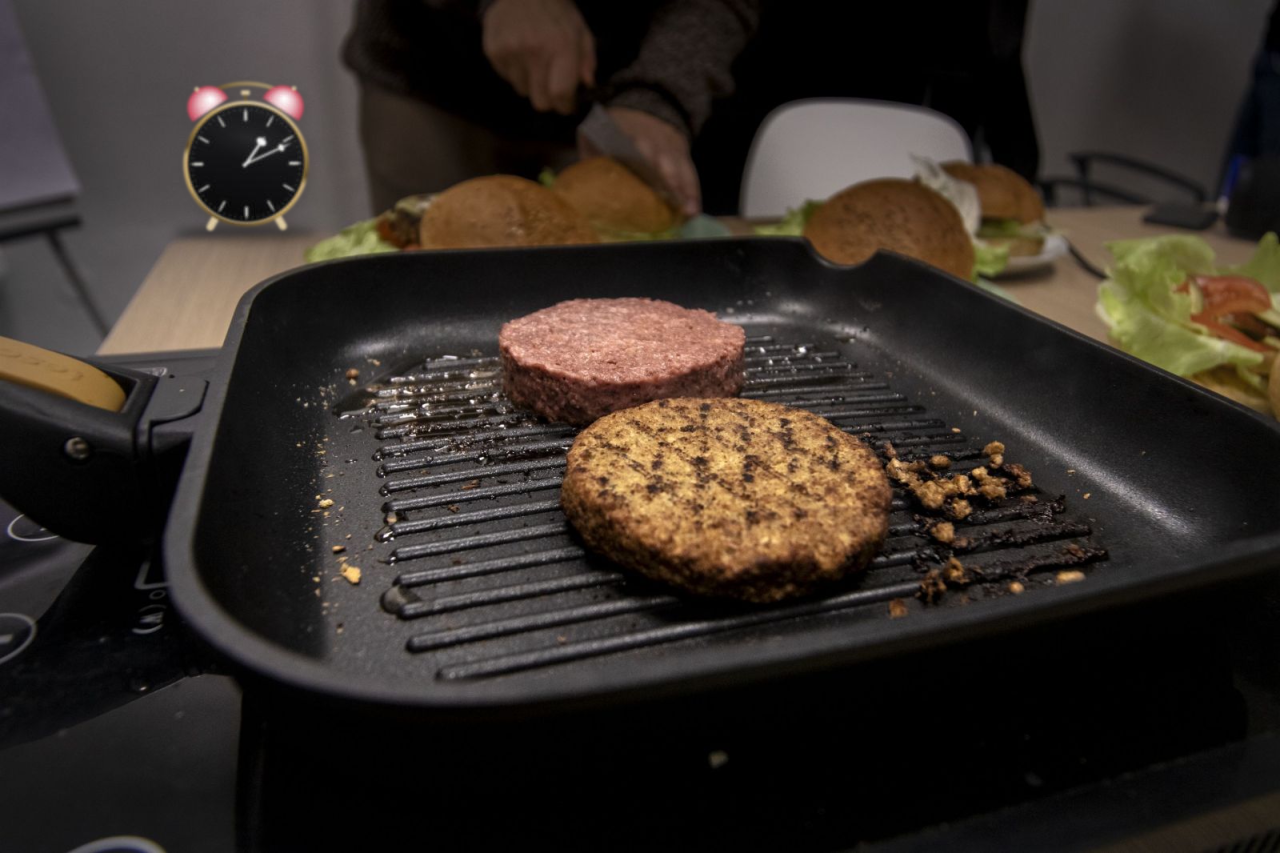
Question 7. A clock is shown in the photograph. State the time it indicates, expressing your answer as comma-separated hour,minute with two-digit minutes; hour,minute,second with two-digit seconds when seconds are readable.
1,11
